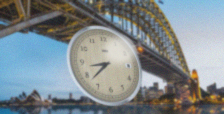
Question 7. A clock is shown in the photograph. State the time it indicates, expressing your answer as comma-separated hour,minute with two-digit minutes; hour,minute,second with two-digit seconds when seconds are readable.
8,38
